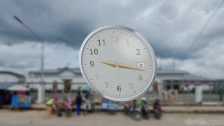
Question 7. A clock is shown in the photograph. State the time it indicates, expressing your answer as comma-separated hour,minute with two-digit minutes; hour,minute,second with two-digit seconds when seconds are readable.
9,17
